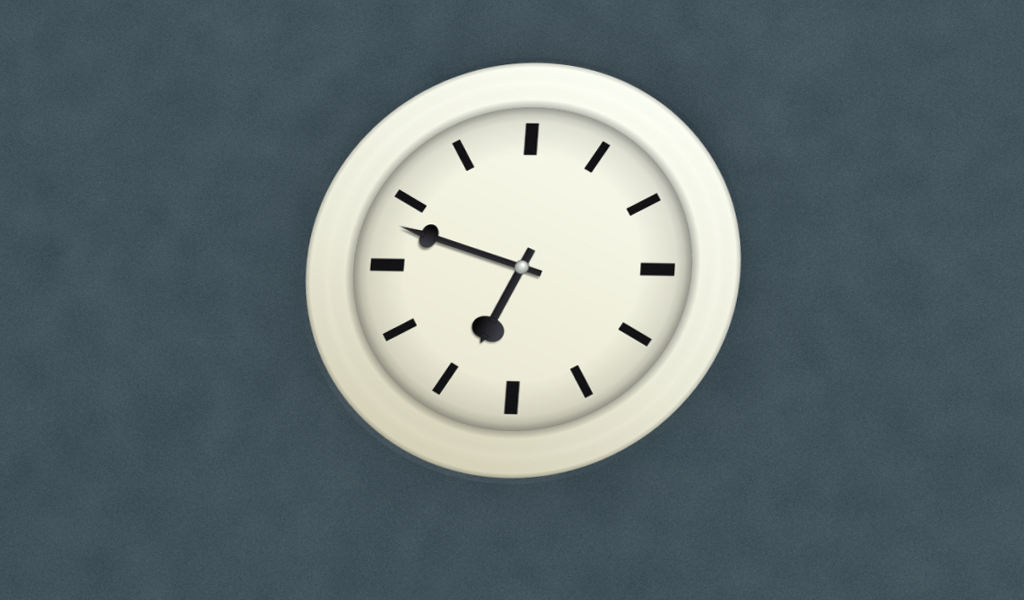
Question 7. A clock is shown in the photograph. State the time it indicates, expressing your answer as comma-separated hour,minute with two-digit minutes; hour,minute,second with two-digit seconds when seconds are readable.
6,48
